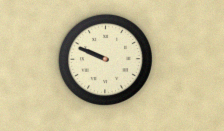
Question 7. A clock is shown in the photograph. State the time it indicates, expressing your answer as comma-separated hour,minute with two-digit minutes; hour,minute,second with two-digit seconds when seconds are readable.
9,49
